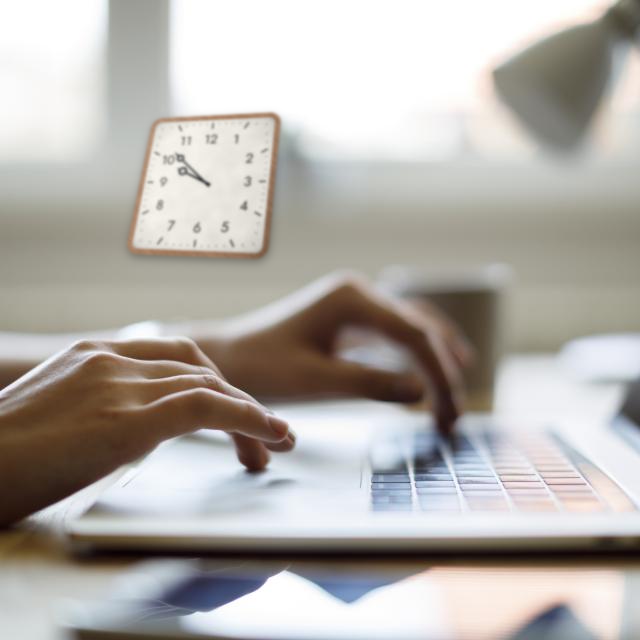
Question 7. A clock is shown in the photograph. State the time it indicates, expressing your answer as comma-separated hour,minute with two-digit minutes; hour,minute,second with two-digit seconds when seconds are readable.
9,52
